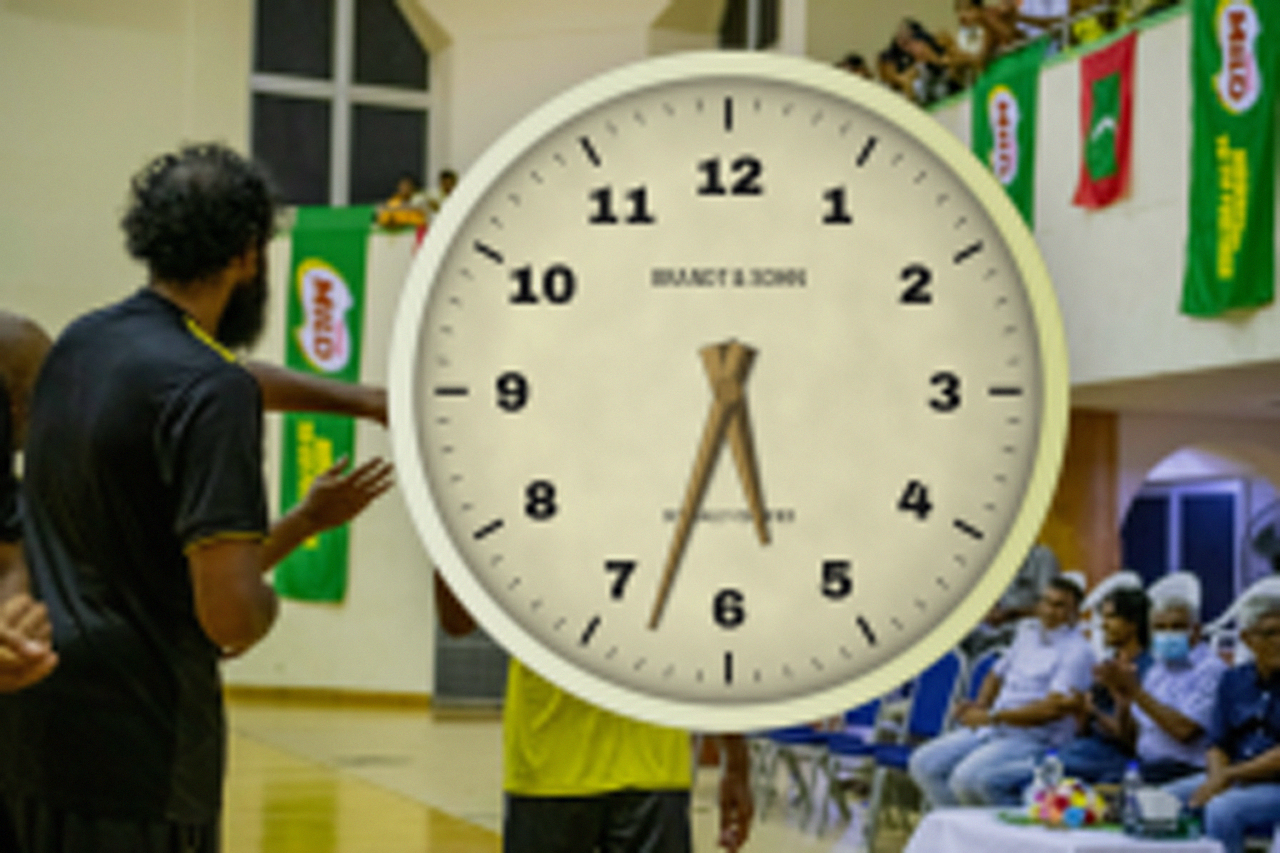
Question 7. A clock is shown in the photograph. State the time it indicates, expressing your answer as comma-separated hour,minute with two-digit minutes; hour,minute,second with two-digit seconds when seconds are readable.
5,33
